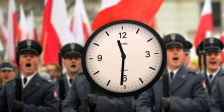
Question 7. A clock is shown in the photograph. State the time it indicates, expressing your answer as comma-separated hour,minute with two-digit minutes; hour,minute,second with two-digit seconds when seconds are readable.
11,31
